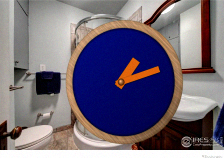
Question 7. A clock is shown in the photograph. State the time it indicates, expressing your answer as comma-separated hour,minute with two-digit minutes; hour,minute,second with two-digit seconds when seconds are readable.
1,12
